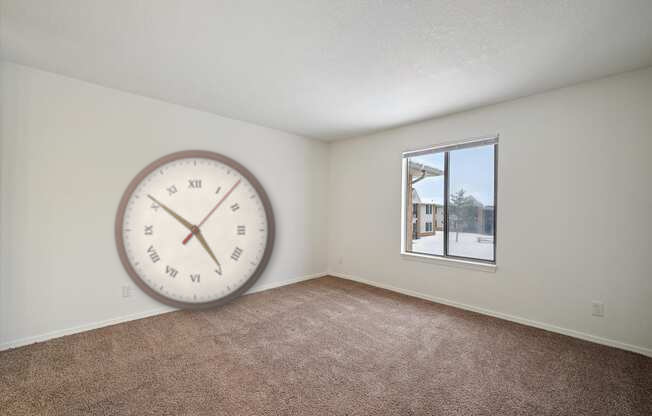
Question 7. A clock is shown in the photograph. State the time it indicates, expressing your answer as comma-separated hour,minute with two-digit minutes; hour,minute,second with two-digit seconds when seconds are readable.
4,51,07
